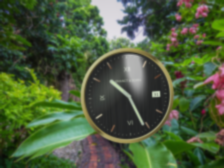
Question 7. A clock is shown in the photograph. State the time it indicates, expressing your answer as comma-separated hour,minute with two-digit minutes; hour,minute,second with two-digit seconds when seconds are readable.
10,26
